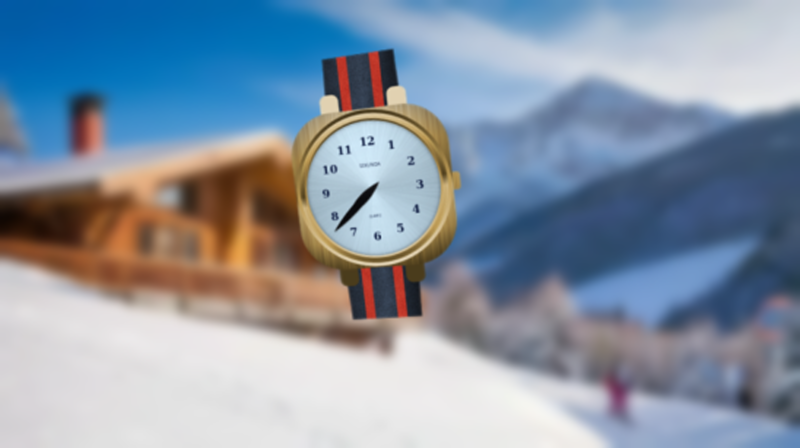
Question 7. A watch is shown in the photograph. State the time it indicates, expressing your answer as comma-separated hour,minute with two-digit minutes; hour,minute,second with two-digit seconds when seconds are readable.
7,38
